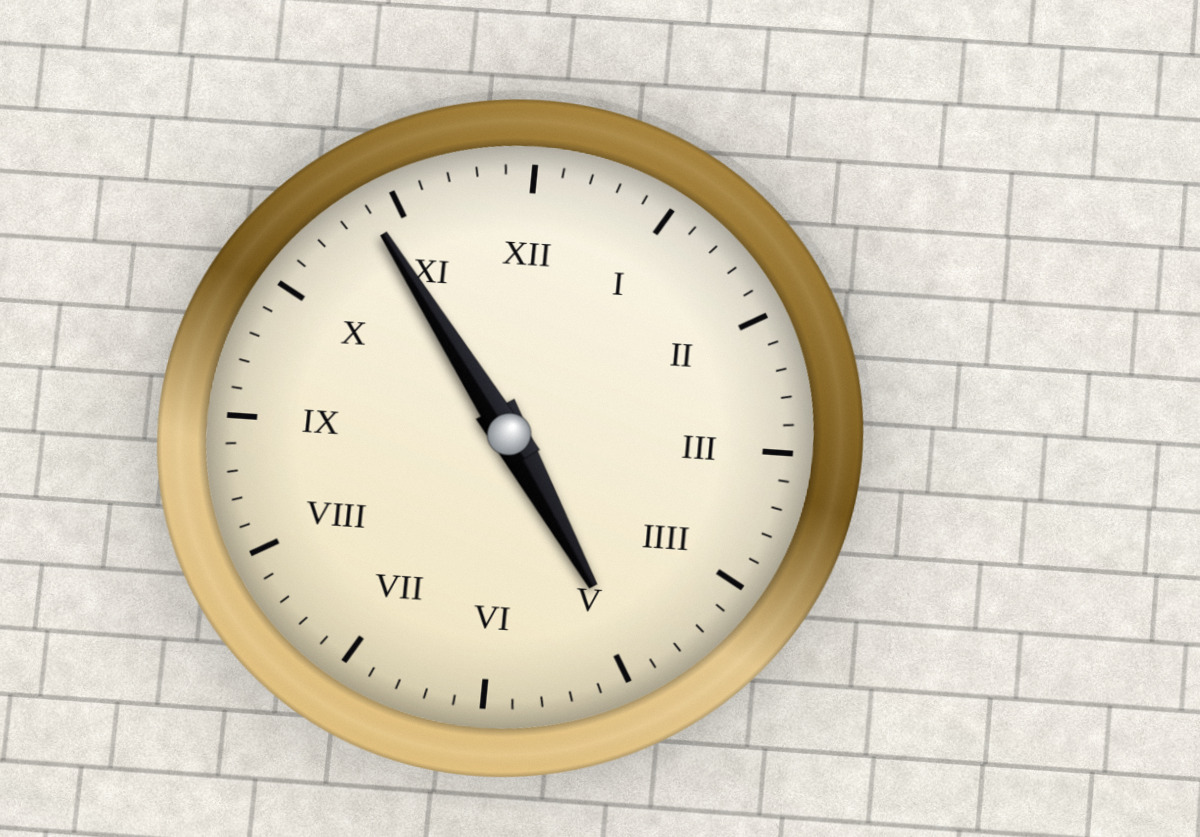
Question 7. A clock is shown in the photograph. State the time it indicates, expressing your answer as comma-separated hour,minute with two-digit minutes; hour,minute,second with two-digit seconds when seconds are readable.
4,54
